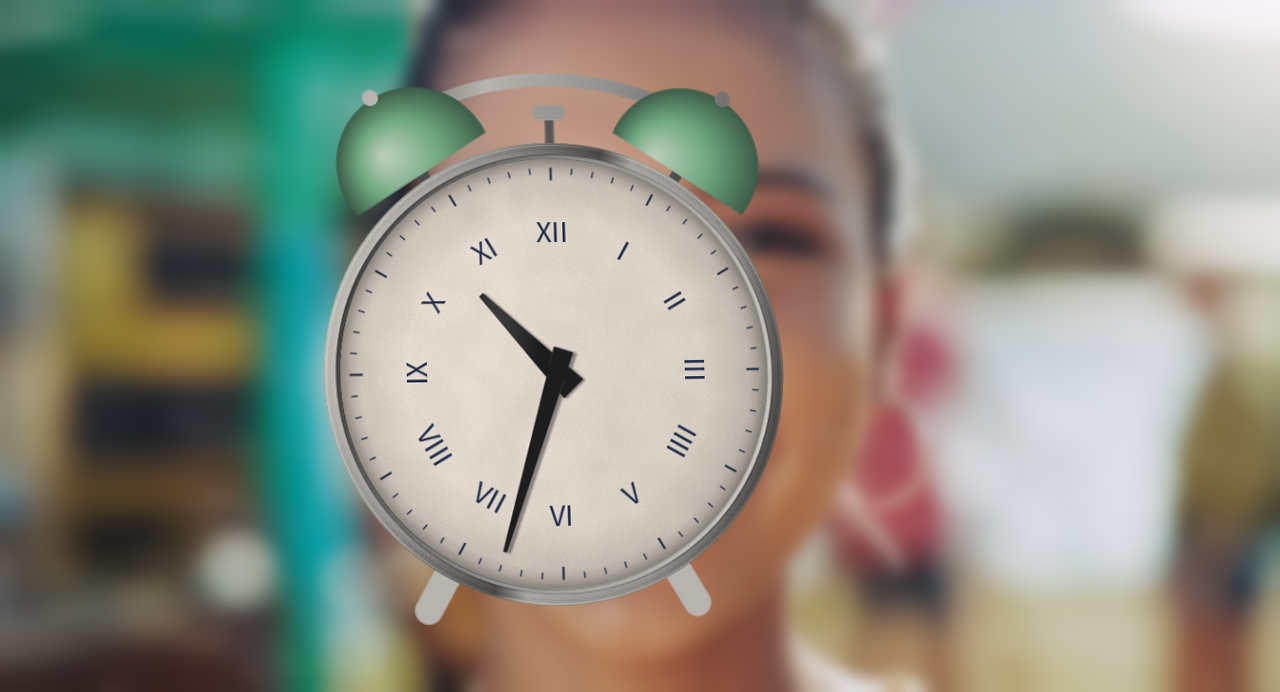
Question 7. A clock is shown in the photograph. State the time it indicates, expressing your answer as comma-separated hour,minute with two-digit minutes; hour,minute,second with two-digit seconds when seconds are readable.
10,33
